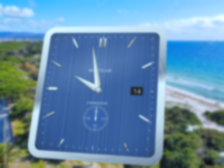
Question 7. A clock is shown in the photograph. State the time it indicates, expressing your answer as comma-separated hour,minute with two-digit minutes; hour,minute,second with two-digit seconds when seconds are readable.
9,58
